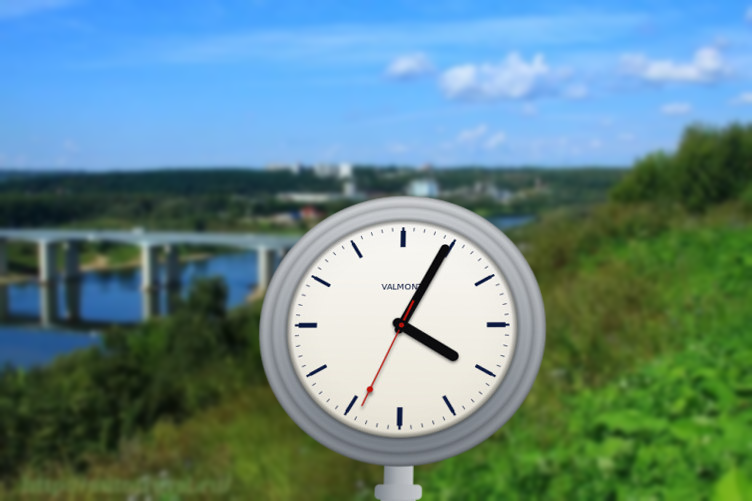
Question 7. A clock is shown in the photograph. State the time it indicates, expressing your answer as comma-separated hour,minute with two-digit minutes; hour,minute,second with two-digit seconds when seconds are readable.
4,04,34
